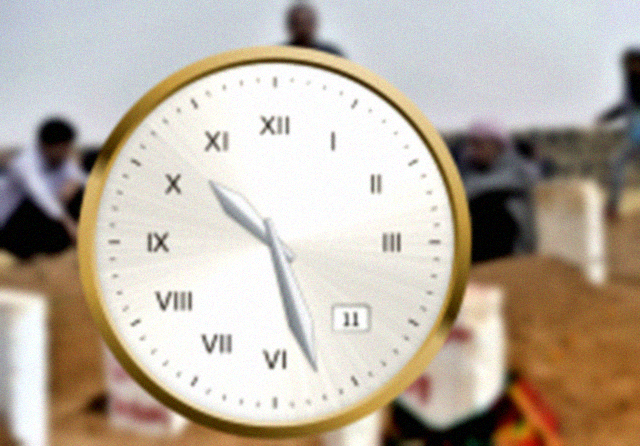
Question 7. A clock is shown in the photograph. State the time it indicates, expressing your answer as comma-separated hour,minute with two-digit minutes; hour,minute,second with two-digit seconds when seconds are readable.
10,27
